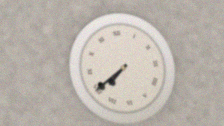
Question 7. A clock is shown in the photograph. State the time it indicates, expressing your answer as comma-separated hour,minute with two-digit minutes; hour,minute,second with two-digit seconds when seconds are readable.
7,40
